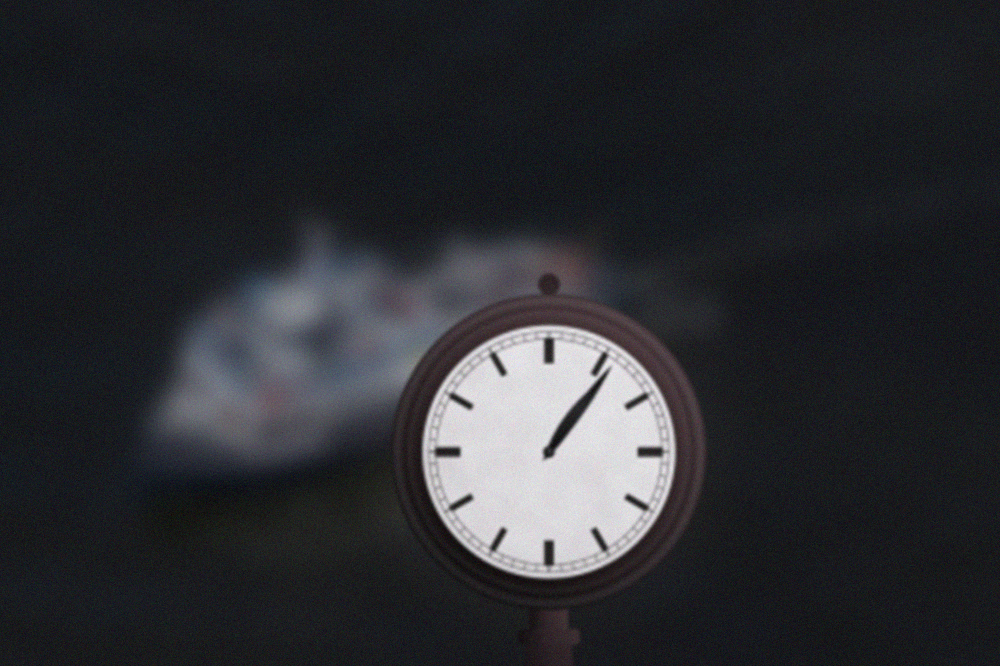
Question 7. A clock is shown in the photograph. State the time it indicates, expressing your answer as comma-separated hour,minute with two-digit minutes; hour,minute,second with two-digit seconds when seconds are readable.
1,06
